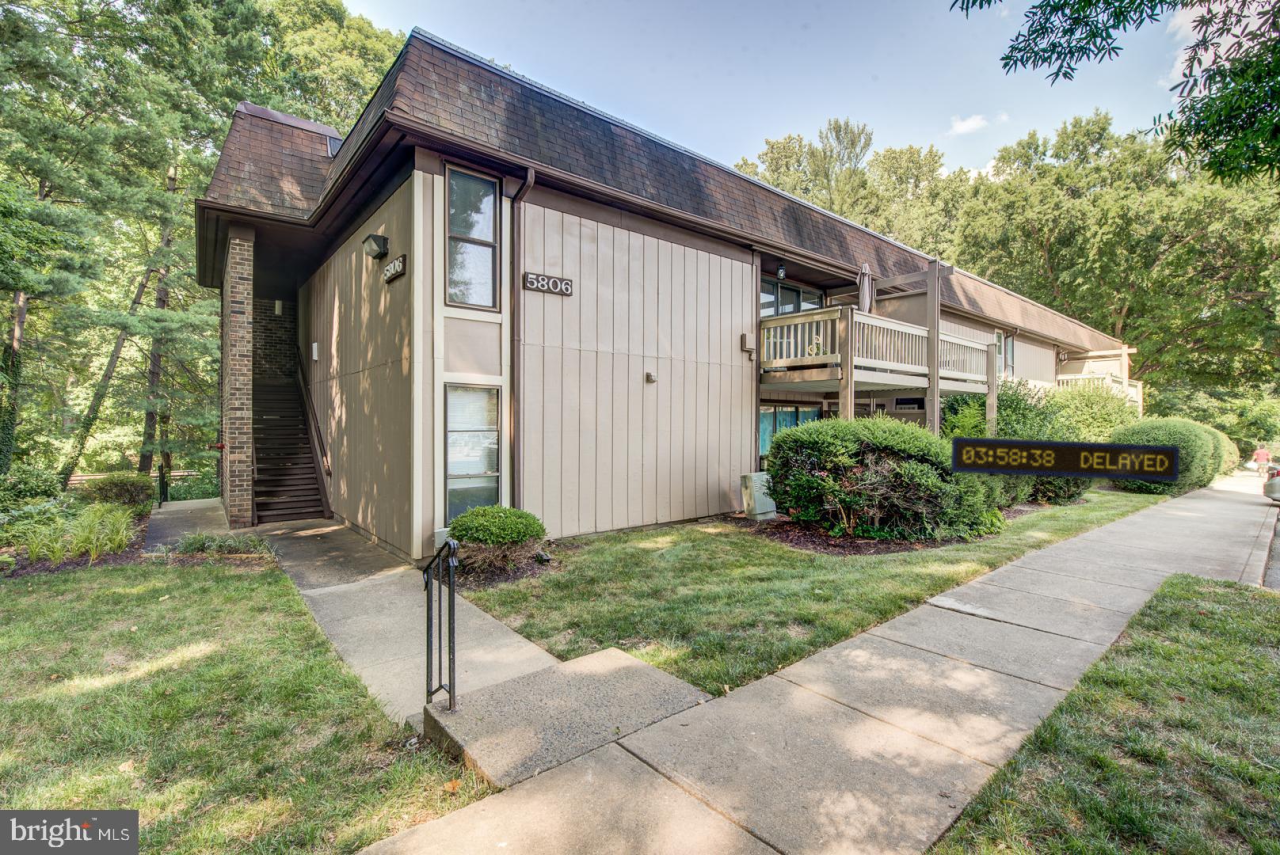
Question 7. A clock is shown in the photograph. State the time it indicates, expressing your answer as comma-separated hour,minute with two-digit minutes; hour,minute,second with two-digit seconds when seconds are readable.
3,58,38
